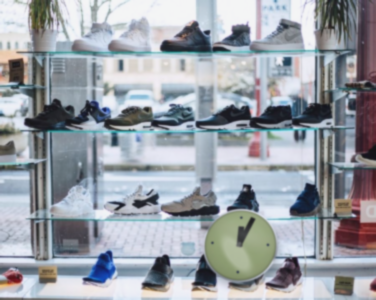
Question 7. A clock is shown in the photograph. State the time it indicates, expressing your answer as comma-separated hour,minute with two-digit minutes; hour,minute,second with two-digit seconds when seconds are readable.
12,04
